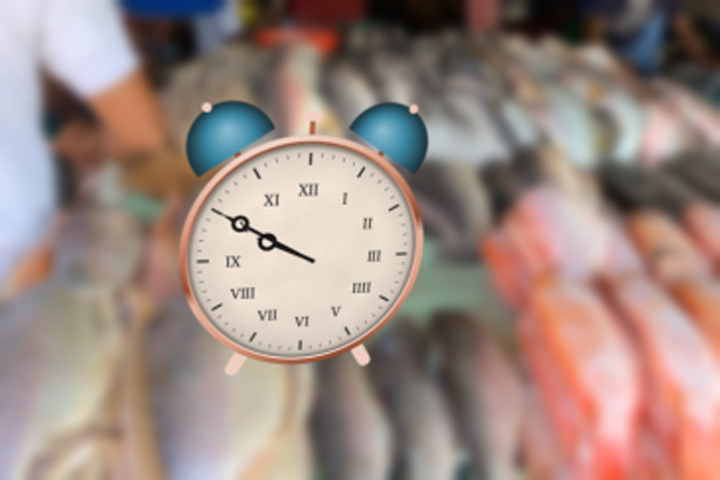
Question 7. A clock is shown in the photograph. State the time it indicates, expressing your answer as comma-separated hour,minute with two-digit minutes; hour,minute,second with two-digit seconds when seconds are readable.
9,50
